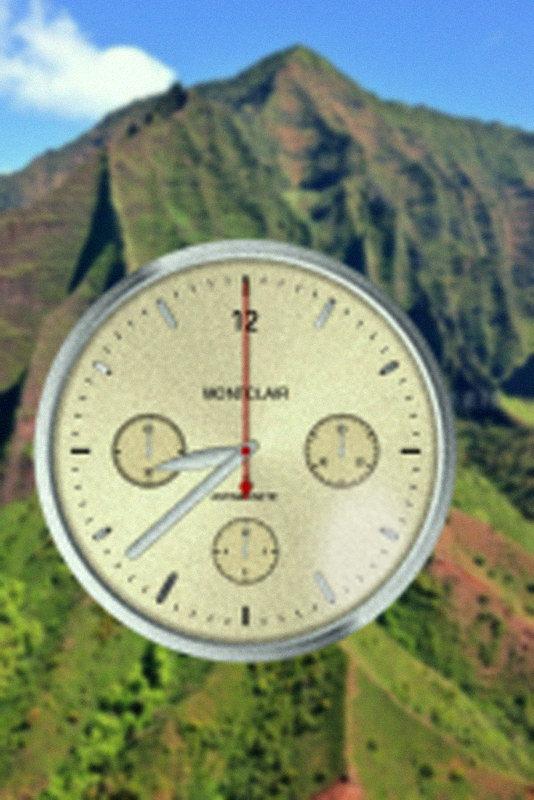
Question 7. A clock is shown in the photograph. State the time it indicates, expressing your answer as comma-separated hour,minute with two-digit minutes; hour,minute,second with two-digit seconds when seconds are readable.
8,38
